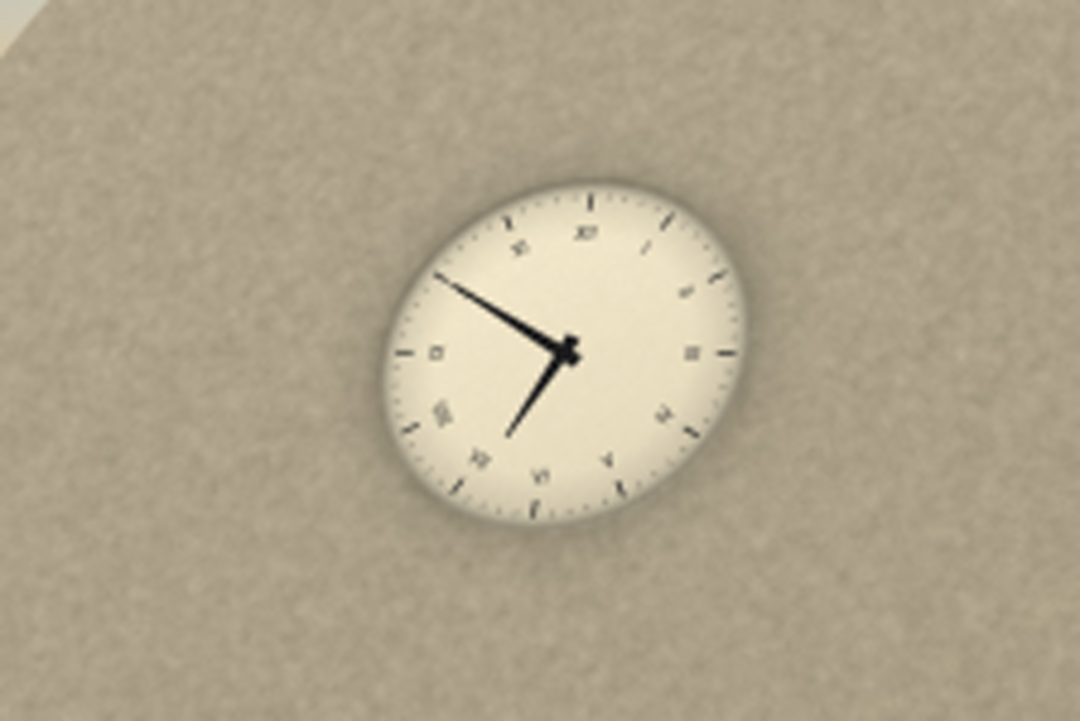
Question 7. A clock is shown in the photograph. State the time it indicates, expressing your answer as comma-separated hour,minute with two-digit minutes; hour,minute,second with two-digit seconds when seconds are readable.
6,50
